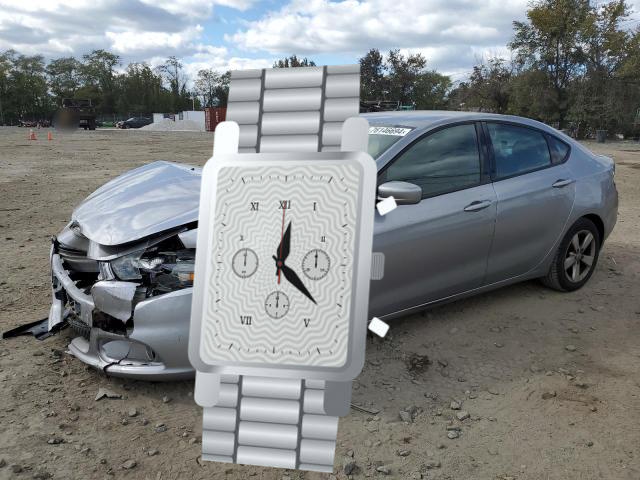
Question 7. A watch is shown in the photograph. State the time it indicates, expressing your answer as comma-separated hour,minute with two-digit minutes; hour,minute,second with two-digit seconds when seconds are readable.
12,22
